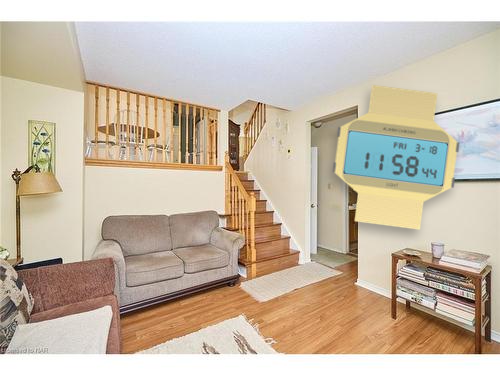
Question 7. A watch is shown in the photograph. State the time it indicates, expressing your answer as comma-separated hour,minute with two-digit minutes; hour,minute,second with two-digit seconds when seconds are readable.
11,58,44
